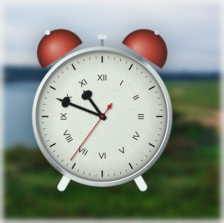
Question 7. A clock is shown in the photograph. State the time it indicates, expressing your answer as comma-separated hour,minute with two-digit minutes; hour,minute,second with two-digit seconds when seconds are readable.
10,48,36
